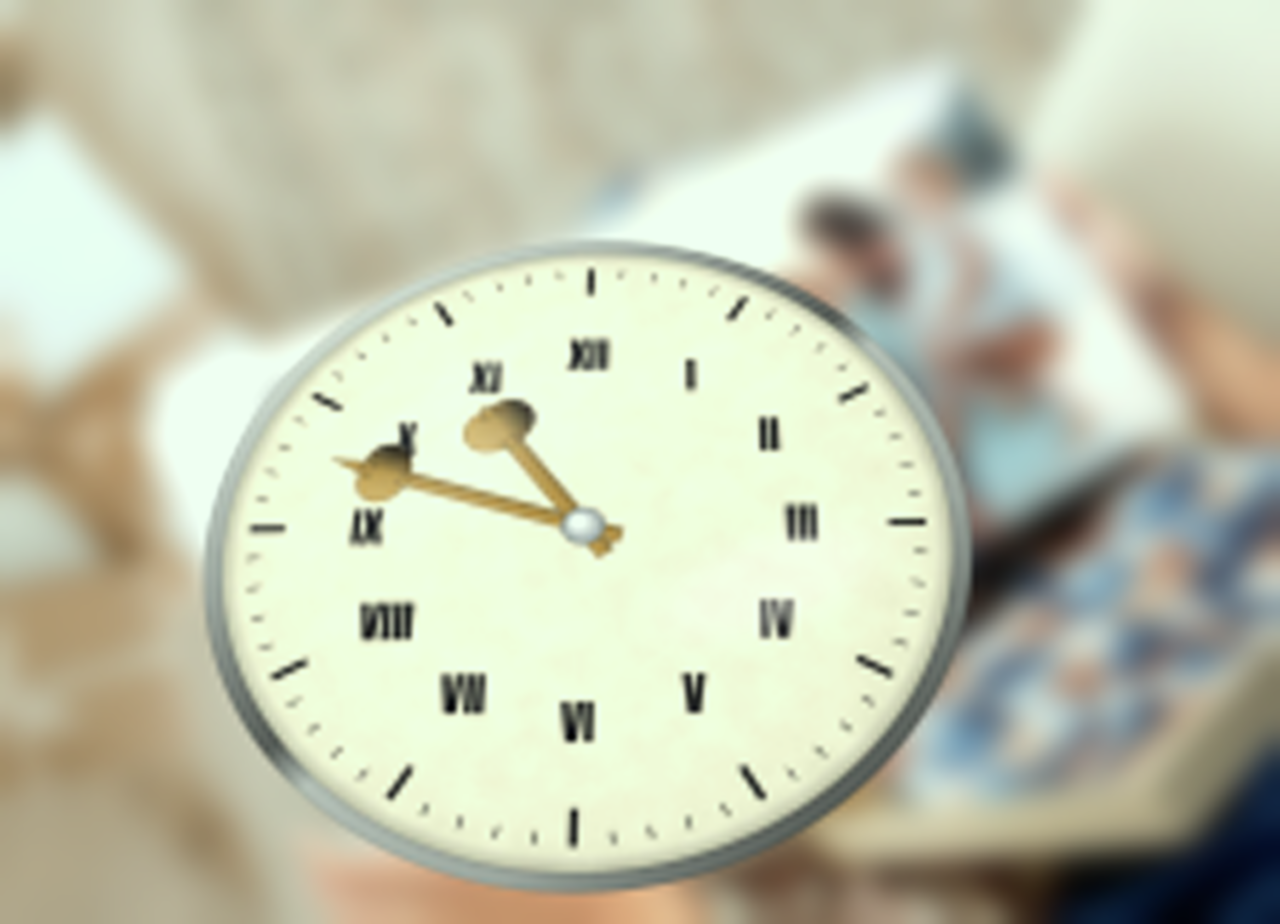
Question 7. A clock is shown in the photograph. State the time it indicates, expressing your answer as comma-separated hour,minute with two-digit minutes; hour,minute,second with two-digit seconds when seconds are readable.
10,48
